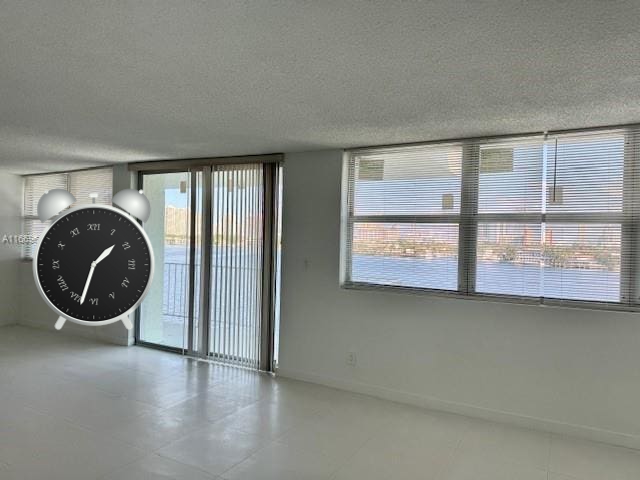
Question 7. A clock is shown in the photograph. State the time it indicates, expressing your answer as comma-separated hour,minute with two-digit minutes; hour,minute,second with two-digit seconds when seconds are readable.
1,33
